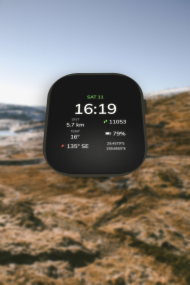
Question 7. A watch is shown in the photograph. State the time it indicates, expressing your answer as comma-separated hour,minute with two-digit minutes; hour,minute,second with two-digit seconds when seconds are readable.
16,19
